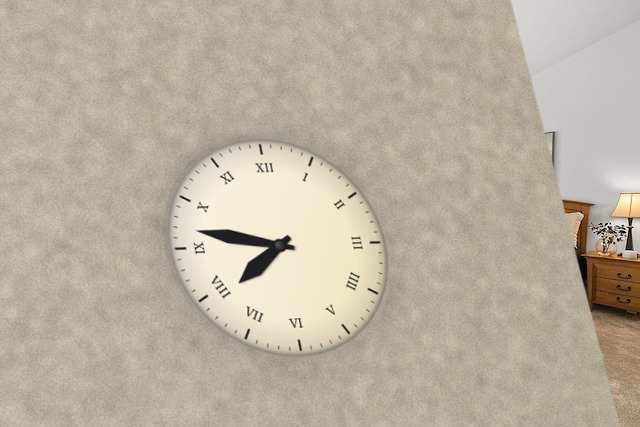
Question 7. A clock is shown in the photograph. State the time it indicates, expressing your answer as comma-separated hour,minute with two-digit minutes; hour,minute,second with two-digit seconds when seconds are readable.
7,47
